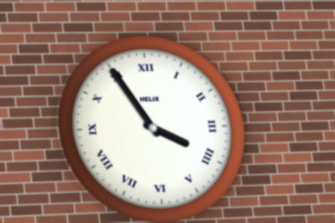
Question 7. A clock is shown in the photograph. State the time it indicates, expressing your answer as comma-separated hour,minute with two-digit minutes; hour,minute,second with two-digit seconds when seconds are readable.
3,55
